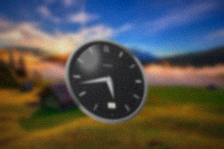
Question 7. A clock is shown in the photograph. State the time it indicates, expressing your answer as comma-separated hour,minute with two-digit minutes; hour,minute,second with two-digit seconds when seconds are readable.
5,43
